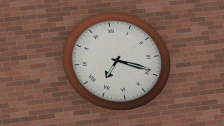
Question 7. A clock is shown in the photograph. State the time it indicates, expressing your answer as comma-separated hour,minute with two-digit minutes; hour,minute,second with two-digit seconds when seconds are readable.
7,19
